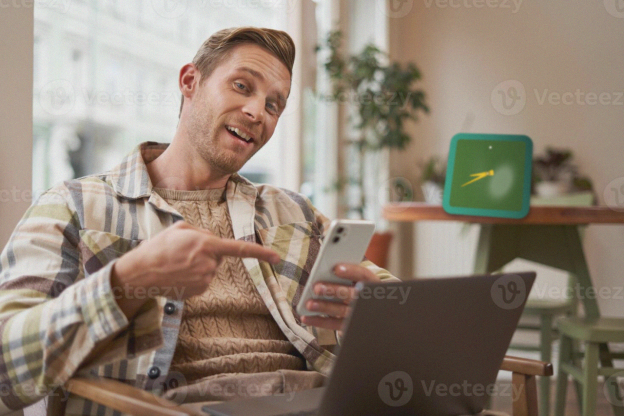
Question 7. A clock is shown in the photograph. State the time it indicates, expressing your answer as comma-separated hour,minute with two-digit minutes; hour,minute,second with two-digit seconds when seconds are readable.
8,40
